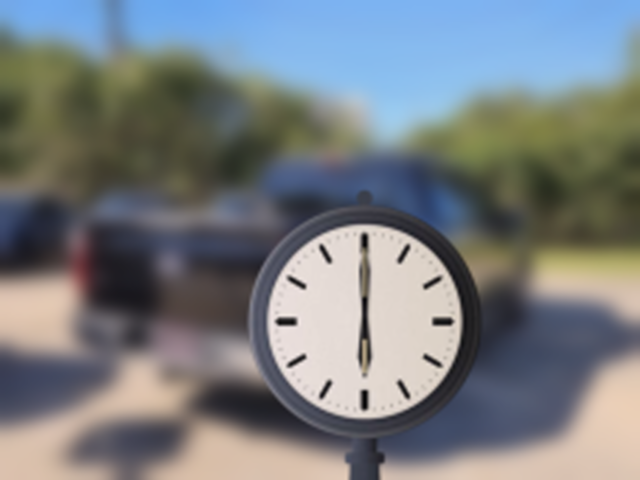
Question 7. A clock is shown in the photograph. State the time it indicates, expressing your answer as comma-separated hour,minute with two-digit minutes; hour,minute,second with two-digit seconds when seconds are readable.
6,00
